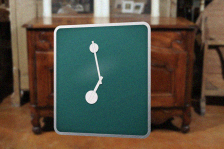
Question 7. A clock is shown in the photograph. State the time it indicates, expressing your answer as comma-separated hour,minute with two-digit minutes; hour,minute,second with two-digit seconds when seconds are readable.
6,58
